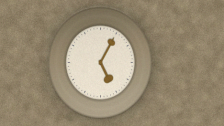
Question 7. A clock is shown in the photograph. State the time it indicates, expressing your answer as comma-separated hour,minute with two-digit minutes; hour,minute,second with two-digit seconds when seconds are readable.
5,05
